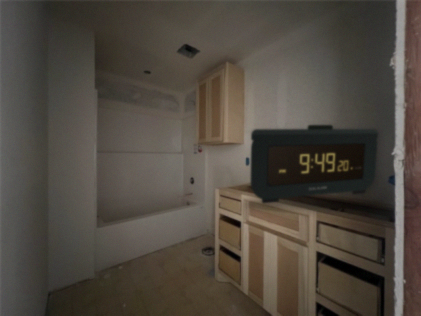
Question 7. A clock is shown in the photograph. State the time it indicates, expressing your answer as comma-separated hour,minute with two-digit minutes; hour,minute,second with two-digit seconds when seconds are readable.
9,49
